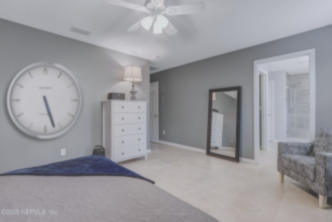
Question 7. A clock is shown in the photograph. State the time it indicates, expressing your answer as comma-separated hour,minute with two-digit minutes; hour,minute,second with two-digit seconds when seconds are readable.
5,27
